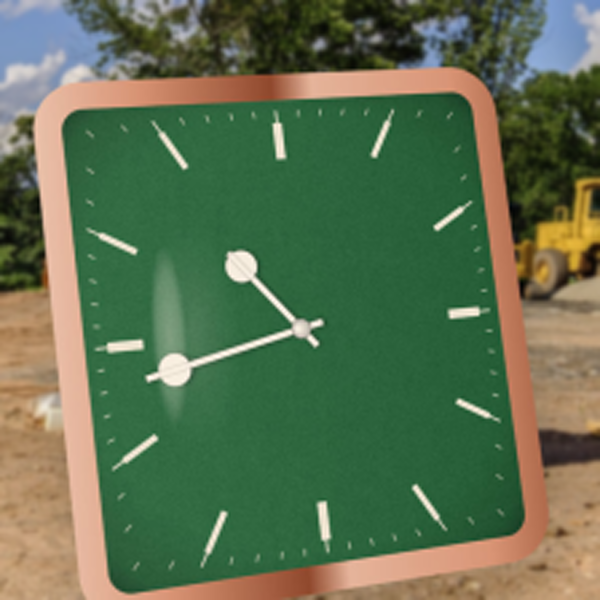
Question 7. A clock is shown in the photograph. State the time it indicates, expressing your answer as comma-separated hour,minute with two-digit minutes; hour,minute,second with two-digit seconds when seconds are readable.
10,43
